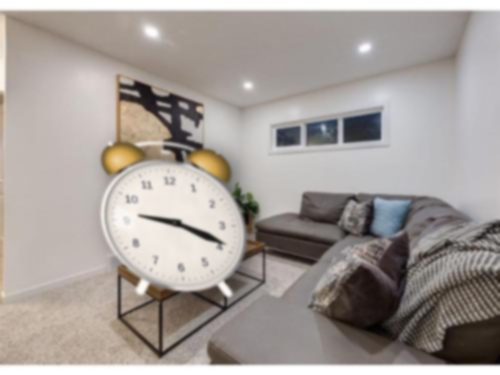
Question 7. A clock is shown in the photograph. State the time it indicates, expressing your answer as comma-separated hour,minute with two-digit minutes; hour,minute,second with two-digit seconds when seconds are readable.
9,19
